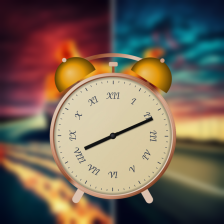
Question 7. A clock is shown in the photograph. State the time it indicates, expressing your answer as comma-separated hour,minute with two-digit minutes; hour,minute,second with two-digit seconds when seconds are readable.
8,11
